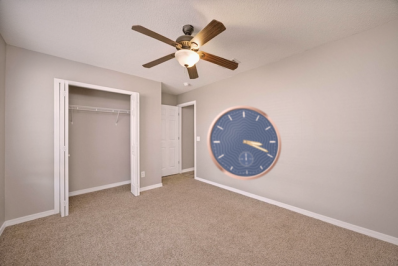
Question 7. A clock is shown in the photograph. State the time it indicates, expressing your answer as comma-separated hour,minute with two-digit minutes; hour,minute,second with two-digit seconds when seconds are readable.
3,19
